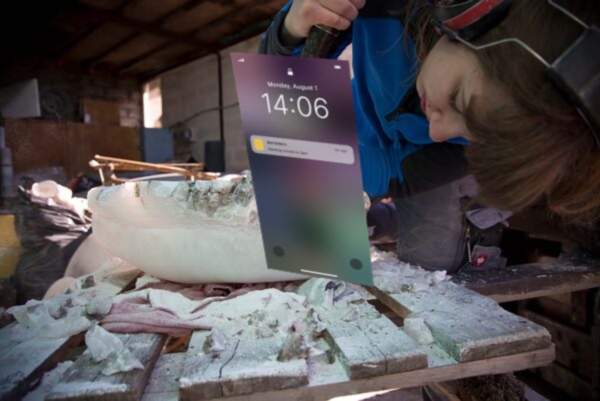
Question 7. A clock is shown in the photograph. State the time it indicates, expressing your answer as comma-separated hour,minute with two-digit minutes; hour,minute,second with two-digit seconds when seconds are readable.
14,06
